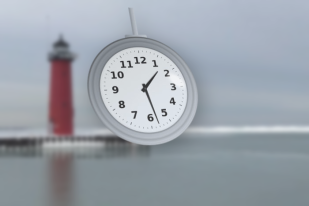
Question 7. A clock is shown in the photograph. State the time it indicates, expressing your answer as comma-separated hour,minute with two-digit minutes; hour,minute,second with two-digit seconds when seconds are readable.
1,28
